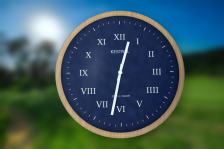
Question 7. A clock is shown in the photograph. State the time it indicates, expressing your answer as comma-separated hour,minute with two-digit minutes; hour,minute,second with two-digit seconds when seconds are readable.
12,32
